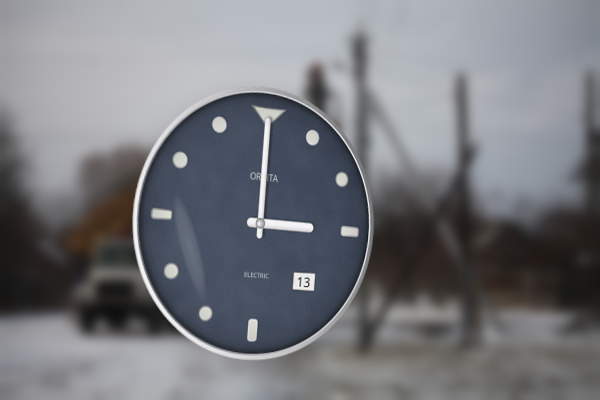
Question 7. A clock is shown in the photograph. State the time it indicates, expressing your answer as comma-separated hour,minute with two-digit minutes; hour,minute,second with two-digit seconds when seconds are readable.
3,00
